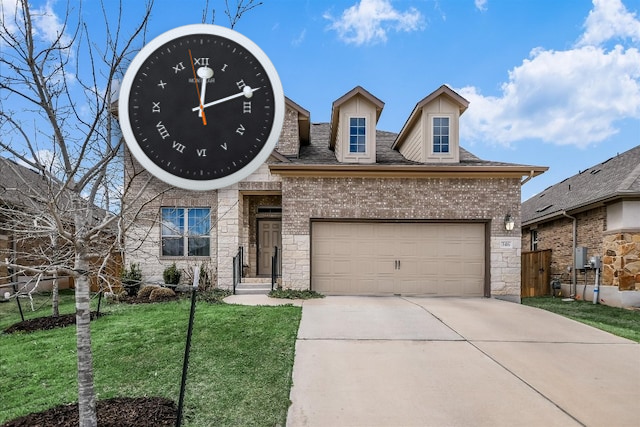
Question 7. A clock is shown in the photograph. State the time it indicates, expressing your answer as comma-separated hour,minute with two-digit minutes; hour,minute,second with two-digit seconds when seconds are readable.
12,11,58
